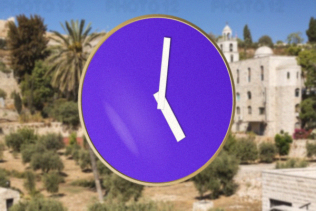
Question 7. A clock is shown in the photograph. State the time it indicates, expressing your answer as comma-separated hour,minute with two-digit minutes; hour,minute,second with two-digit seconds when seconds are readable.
5,01
